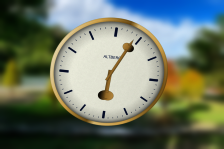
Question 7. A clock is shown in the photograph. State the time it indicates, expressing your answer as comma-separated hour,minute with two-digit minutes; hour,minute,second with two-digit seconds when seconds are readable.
6,04
